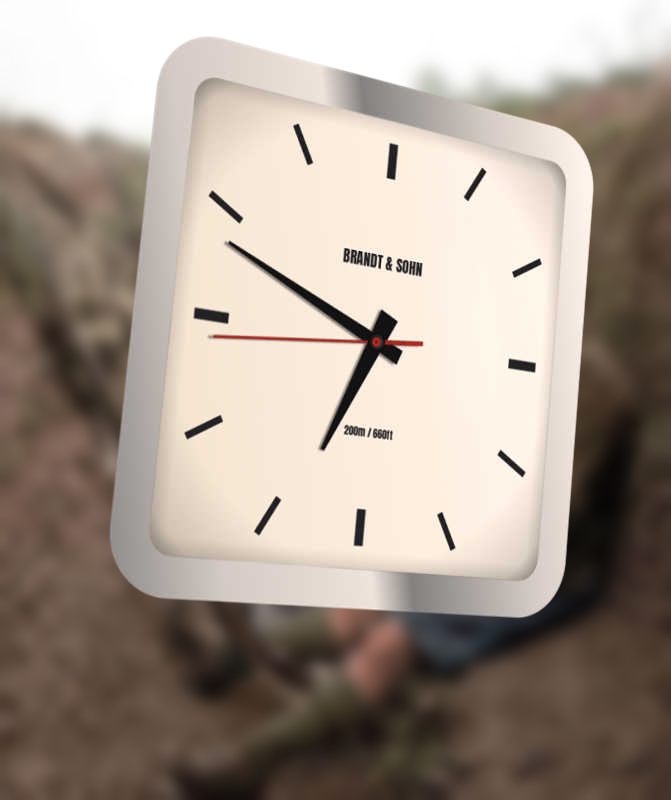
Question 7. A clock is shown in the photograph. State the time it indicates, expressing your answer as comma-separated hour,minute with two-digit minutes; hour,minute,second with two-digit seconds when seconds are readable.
6,48,44
